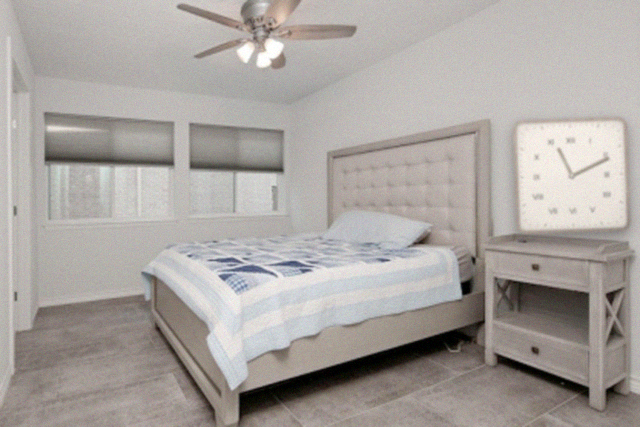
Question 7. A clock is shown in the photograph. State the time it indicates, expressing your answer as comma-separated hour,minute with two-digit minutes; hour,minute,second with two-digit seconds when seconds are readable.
11,11
